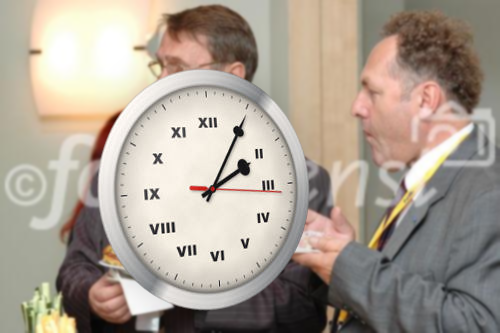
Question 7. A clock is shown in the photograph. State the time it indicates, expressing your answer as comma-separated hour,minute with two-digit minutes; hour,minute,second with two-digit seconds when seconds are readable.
2,05,16
